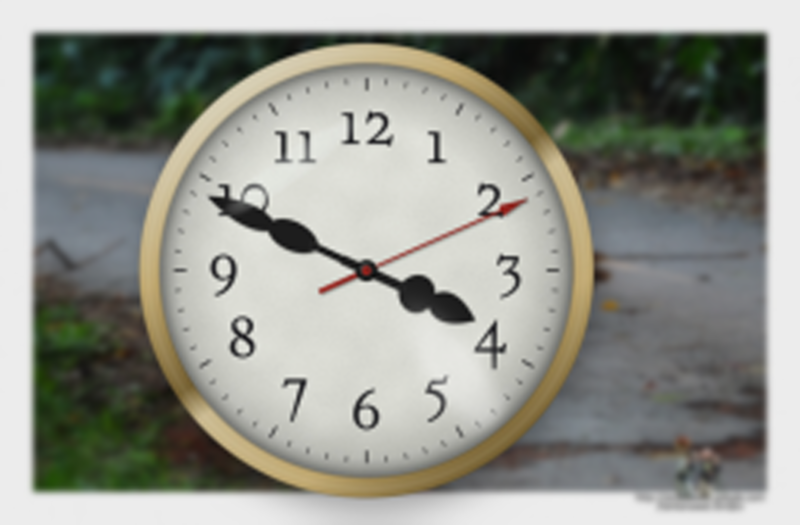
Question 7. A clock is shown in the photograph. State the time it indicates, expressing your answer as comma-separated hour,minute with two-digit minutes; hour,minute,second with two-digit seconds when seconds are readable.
3,49,11
